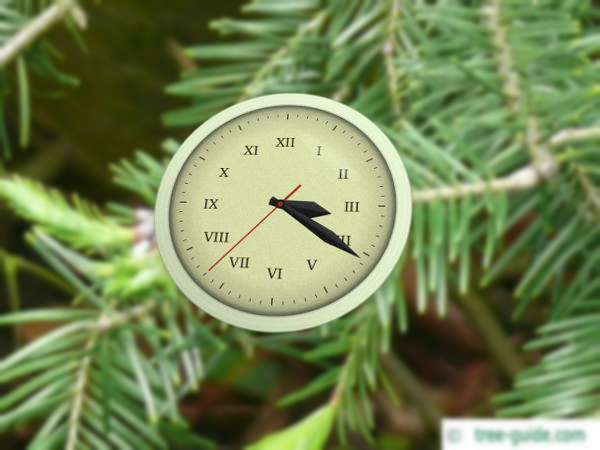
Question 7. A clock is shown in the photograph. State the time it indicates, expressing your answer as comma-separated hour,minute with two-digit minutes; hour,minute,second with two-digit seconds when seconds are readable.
3,20,37
